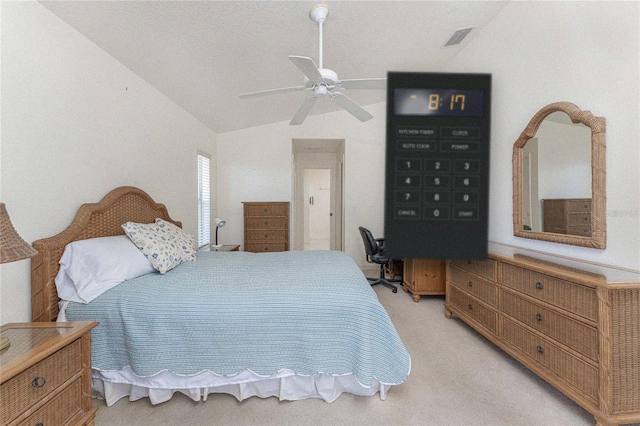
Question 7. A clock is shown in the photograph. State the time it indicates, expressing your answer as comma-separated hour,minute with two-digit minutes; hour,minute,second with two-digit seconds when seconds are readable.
8,17
